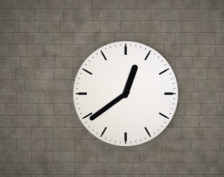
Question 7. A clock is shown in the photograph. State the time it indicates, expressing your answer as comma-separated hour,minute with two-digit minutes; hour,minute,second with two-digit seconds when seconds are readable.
12,39
